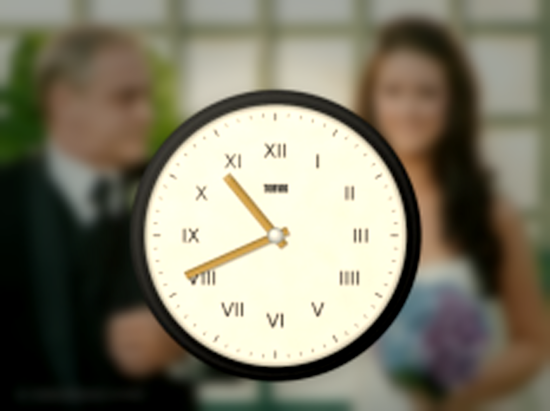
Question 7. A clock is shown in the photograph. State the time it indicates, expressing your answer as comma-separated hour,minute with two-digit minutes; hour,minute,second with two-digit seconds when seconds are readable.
10,41
